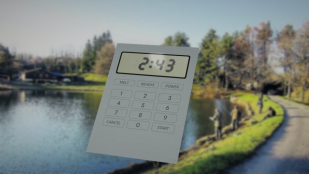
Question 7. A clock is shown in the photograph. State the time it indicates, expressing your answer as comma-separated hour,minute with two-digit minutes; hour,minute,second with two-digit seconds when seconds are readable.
2,43
